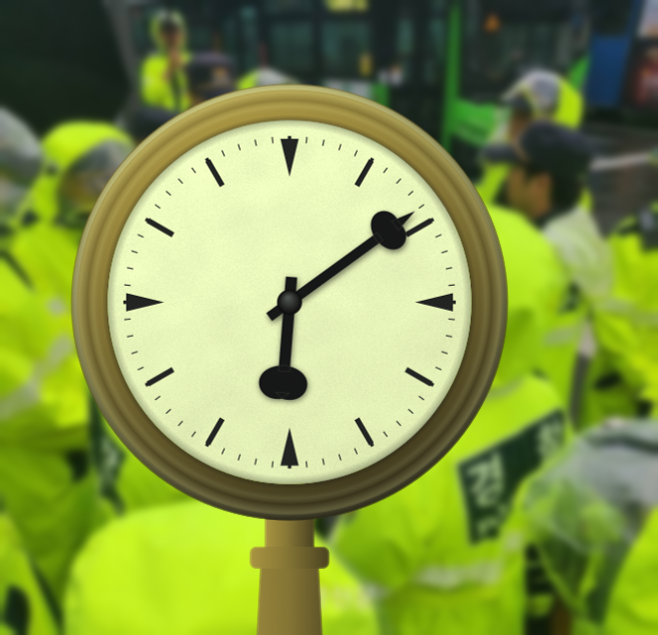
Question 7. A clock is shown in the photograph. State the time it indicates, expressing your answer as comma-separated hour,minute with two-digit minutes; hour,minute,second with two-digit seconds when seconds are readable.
6,09
